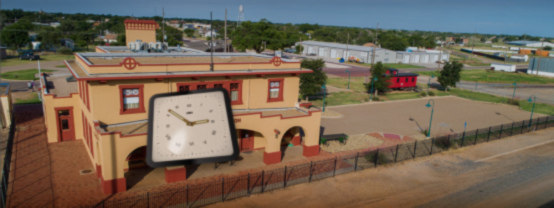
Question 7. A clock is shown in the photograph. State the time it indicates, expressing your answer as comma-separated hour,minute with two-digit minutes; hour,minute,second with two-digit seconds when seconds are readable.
2,52
